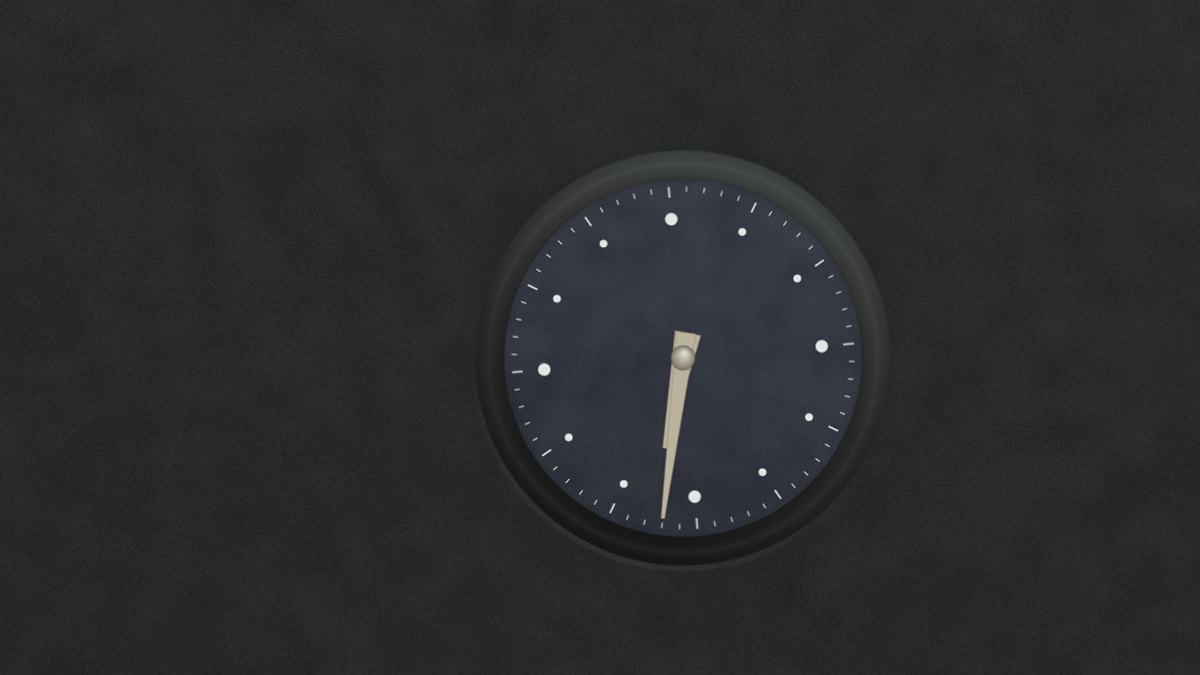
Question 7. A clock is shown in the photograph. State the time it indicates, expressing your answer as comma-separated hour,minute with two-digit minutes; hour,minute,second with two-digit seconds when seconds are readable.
6,32
